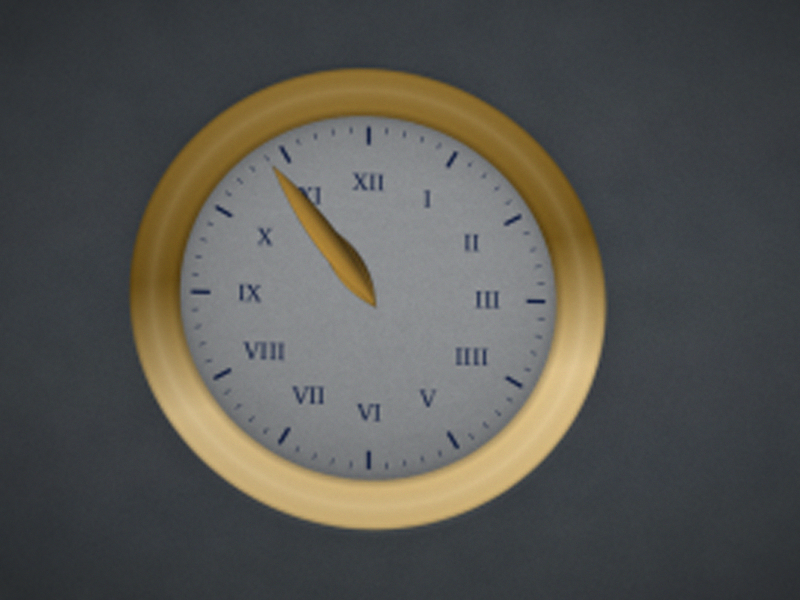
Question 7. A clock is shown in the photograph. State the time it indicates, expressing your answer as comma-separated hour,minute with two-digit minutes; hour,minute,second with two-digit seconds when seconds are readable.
10,54
